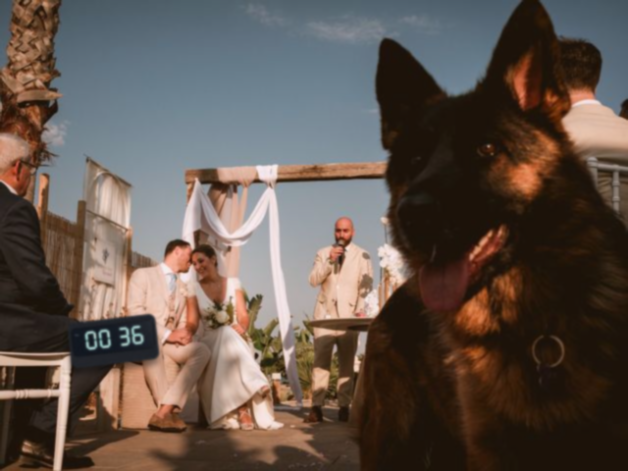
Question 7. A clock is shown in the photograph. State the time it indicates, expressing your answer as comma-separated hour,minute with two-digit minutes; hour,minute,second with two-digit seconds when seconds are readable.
0,36
